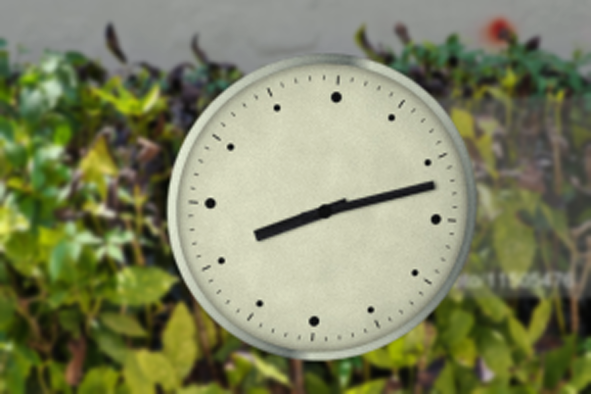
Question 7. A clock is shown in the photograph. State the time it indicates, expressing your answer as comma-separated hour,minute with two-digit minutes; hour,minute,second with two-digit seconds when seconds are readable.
8,12
